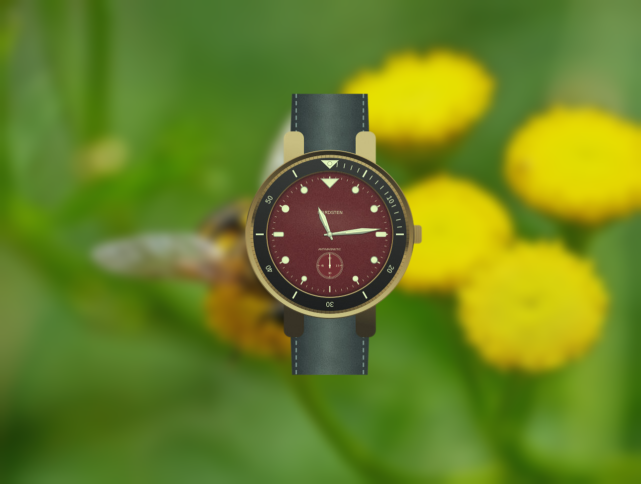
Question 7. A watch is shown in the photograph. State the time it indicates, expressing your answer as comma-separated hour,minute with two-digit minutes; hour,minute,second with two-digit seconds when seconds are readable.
11,14
